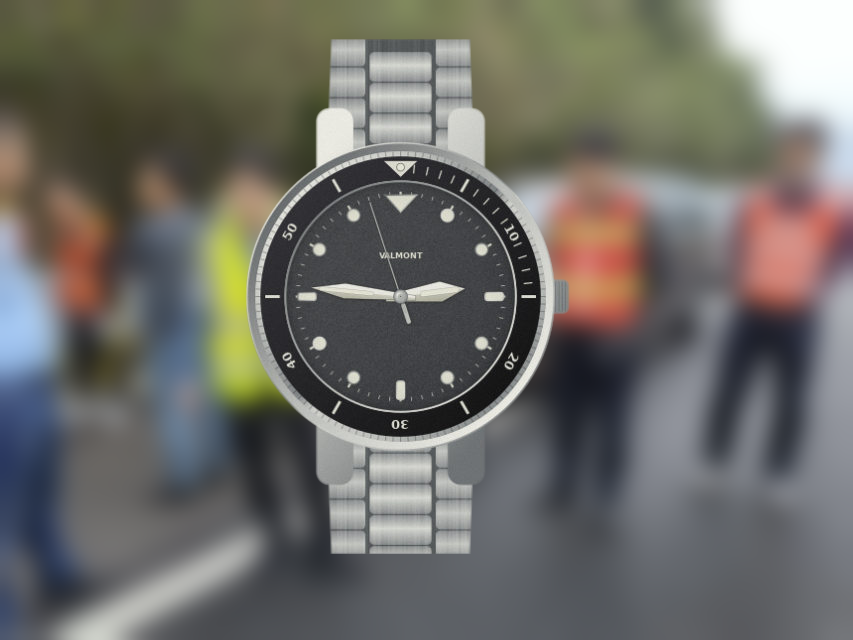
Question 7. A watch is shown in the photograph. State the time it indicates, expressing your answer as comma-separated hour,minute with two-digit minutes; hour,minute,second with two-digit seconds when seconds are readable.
2,45,57
